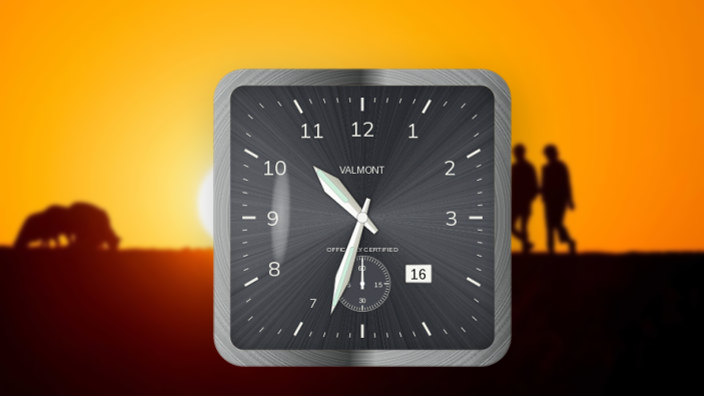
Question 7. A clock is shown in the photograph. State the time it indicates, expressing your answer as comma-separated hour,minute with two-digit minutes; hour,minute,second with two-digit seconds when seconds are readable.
10,33
